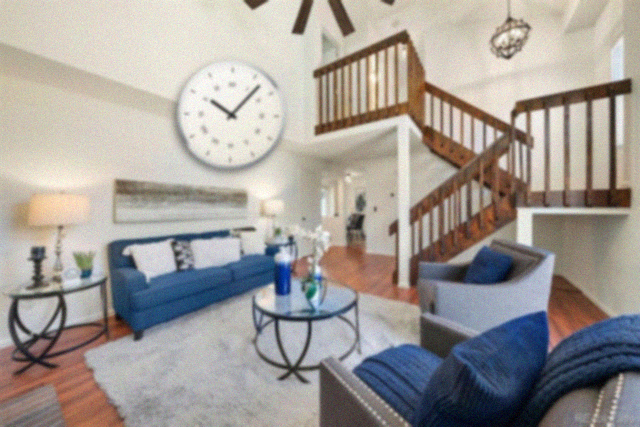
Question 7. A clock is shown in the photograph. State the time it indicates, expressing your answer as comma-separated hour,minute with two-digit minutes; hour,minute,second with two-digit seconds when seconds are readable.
10,07
